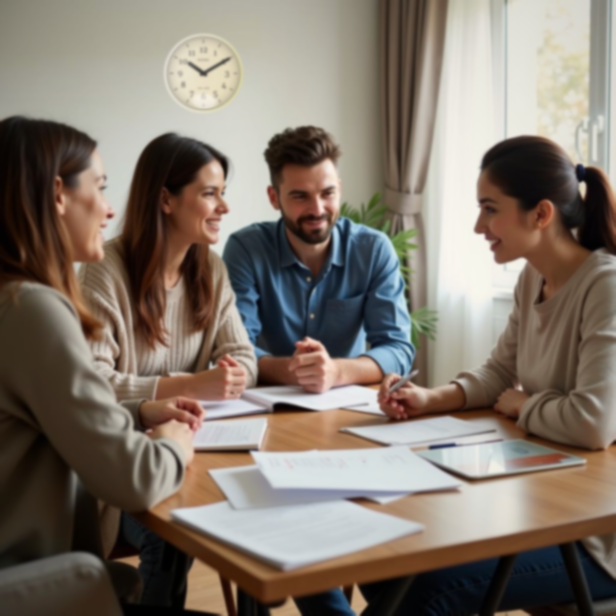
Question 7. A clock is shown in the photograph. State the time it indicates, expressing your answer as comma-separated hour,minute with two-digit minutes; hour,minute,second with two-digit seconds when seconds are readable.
10,10
